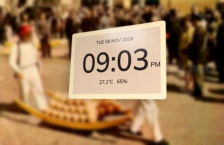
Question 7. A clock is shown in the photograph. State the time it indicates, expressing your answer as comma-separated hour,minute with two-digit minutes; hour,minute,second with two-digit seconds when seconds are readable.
9,03
